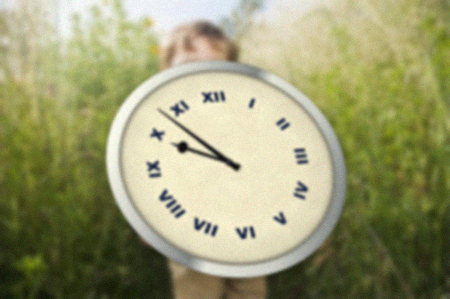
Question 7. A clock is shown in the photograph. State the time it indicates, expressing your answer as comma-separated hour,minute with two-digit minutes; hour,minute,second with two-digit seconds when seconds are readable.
9,53
